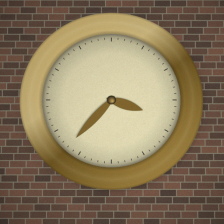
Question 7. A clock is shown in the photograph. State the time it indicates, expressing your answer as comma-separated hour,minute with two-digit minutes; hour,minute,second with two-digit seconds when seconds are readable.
3,37
